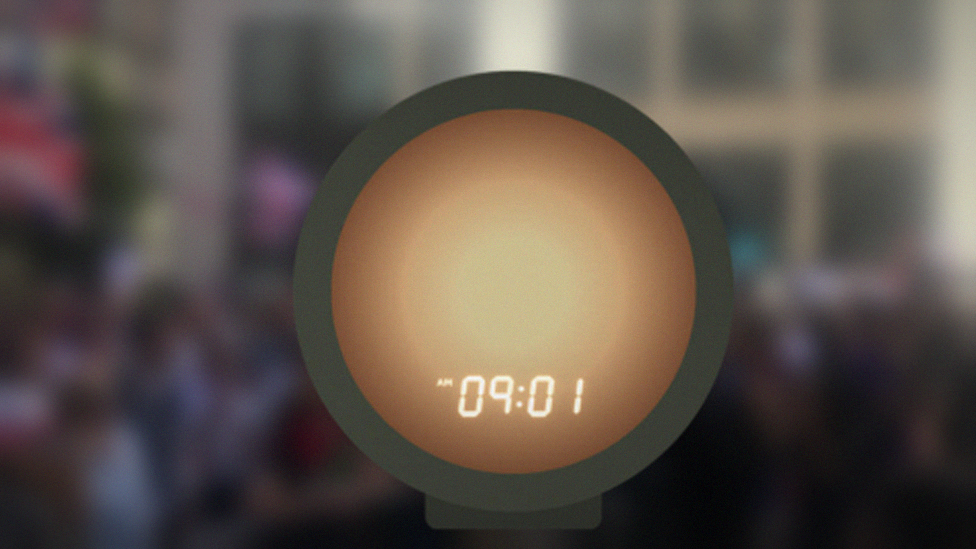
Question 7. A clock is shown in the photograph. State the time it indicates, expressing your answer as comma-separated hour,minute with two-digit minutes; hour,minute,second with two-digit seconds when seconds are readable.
9,01
